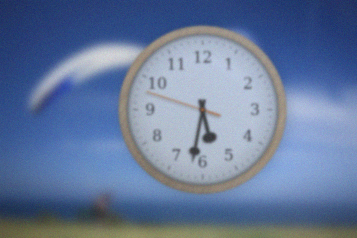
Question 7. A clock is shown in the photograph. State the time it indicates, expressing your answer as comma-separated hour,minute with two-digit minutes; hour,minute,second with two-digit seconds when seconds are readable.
5,31,48
